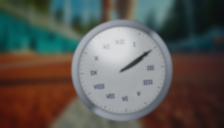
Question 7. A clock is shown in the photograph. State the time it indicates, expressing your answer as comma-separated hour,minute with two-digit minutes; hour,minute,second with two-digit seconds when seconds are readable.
2,10
